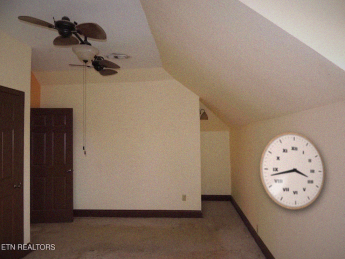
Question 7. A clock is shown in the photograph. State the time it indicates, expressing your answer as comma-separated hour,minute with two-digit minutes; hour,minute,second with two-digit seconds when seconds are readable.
3,43
